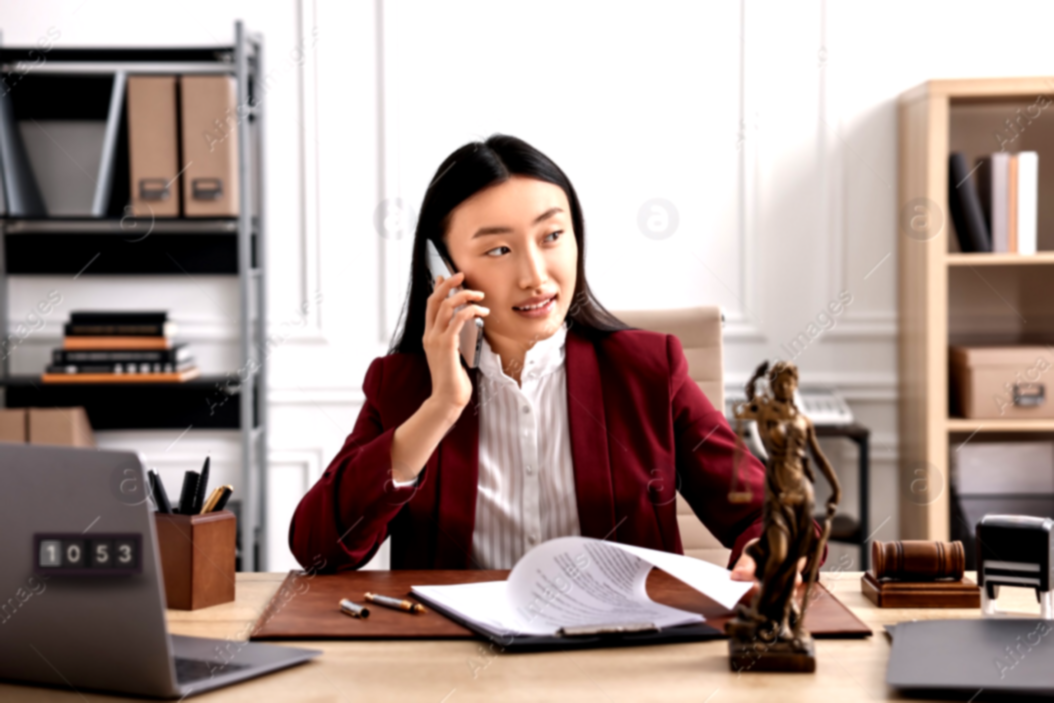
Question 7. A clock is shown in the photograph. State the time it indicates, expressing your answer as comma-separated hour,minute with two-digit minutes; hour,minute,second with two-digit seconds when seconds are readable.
10,53
